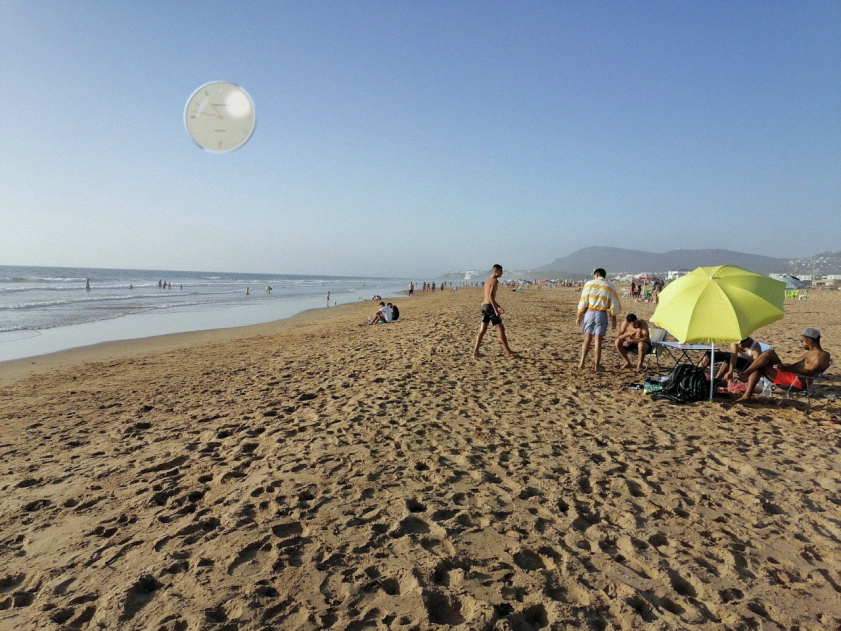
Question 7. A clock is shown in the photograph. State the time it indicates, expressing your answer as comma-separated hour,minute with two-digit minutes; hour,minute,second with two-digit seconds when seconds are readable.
10,47
